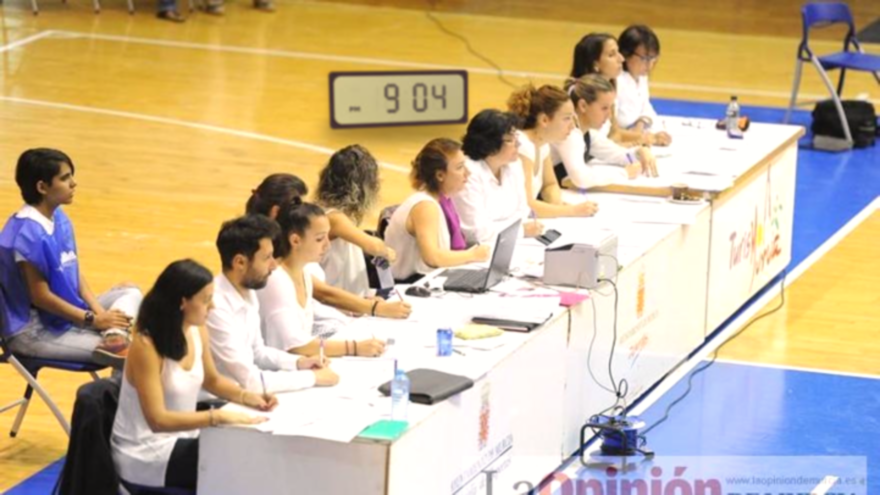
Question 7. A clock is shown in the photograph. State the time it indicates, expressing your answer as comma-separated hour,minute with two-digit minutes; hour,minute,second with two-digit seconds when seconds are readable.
9,04
